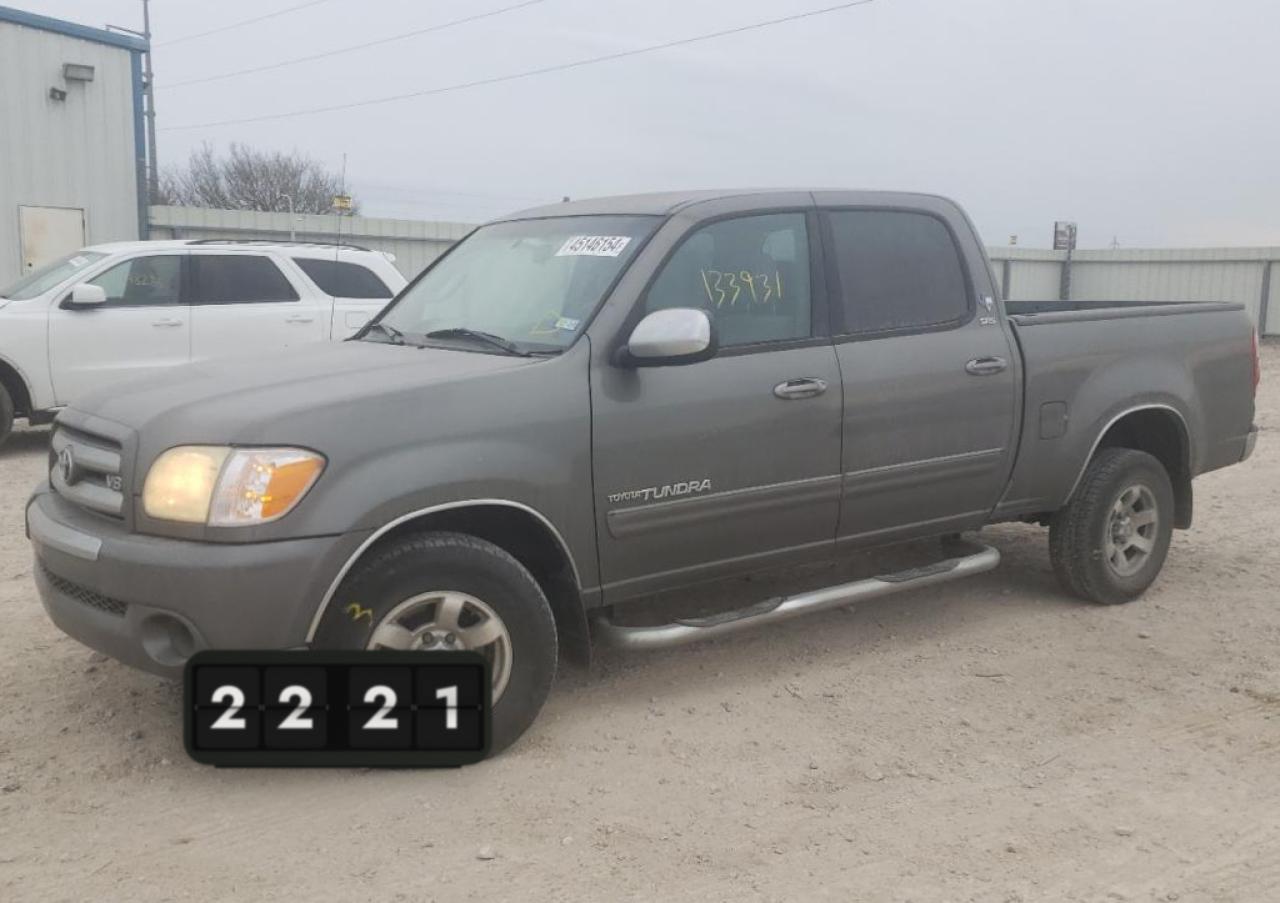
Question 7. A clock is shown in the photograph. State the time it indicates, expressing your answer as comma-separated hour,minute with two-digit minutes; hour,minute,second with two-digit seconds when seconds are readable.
22,21
